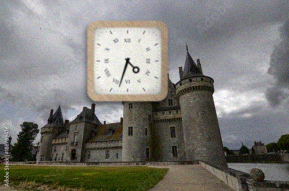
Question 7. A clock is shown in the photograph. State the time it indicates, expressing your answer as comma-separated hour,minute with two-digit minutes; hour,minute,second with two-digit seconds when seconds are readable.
4,33
